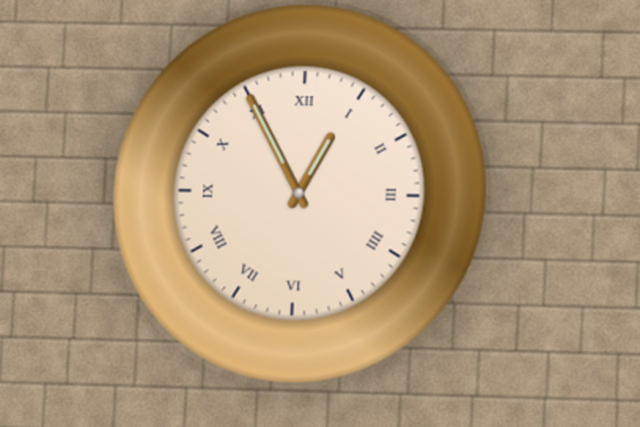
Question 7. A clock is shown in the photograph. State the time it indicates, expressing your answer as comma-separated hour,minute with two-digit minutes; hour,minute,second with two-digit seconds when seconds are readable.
12,55
